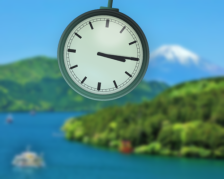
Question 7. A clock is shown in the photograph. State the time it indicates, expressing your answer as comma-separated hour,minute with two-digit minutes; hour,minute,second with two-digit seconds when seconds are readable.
3,15
